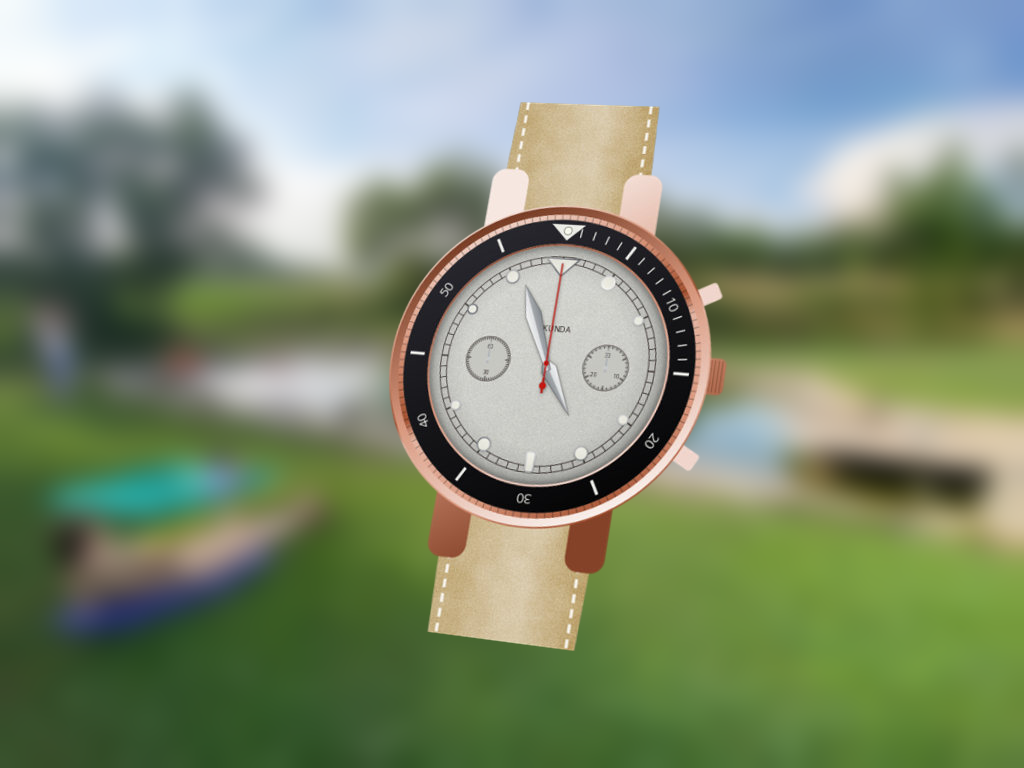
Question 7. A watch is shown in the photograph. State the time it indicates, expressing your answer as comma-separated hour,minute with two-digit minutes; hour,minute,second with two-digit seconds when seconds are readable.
4,56
